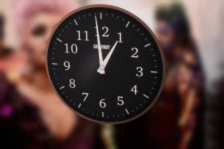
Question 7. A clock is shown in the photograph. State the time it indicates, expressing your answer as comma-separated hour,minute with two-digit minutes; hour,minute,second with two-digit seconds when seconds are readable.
12,59
